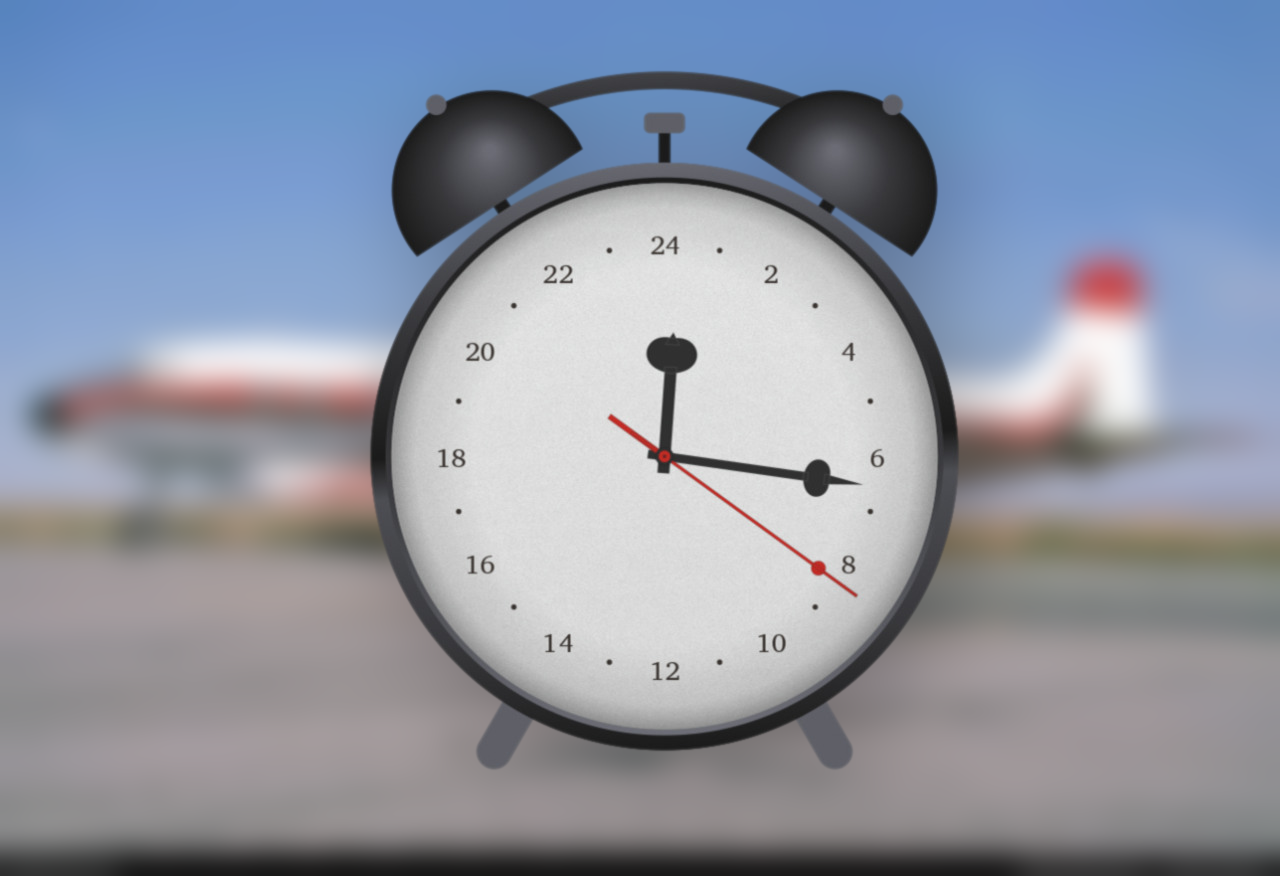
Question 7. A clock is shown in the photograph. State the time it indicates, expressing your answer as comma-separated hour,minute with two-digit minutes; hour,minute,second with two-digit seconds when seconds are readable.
0,16,21
